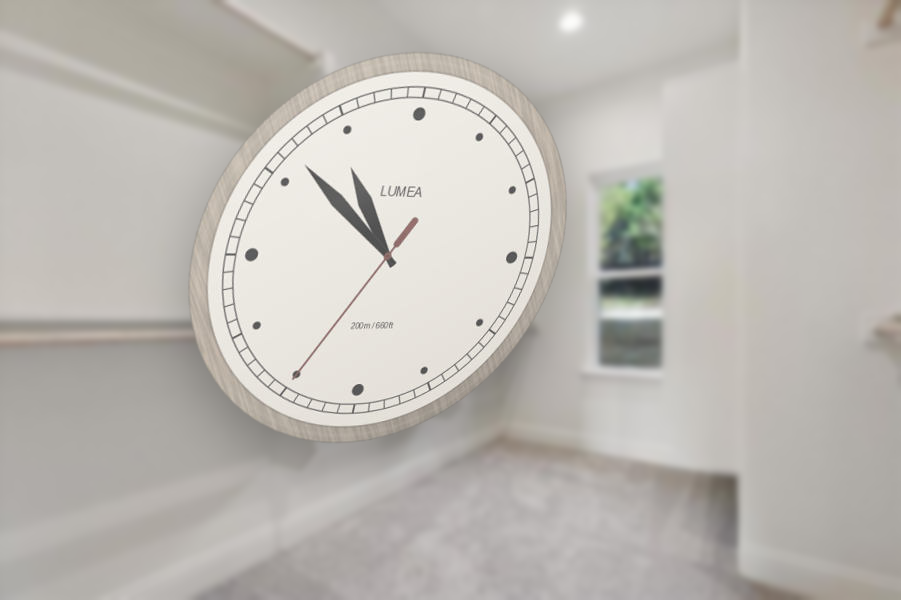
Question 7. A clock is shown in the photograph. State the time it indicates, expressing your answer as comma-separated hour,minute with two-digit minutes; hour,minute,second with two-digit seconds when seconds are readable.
10,51,35
